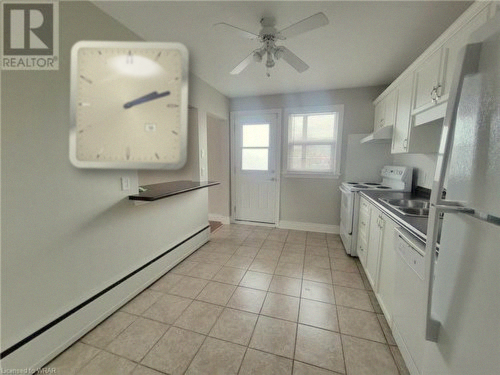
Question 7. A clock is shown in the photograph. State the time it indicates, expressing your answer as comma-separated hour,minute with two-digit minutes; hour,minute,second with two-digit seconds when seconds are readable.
2,12
